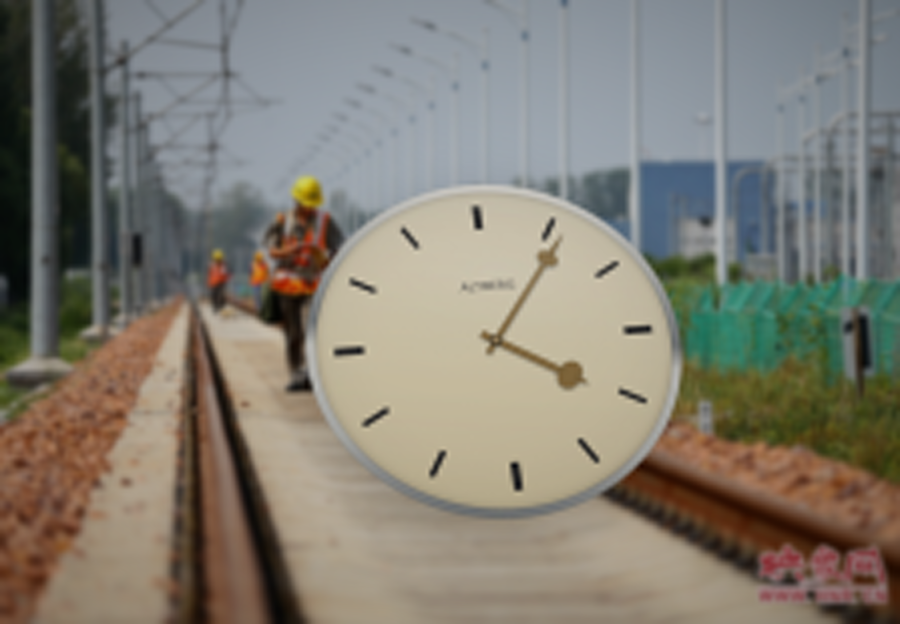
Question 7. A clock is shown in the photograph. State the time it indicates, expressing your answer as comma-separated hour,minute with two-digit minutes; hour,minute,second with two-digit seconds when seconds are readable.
4,06
